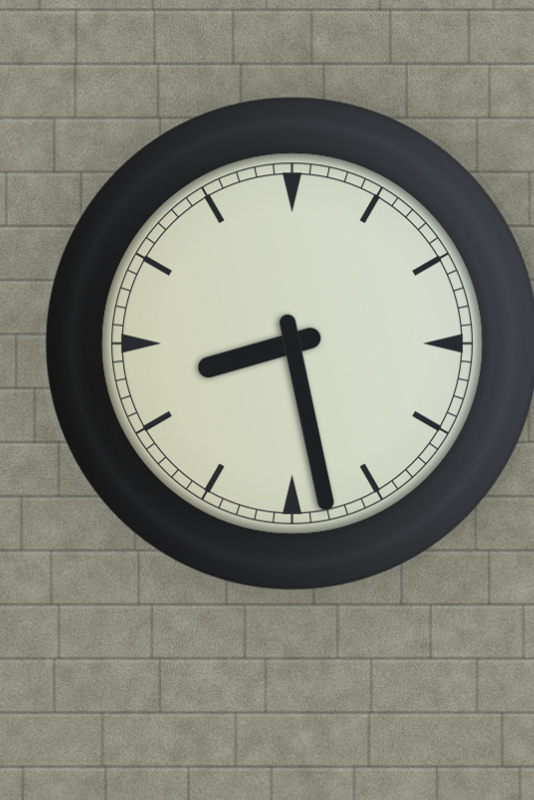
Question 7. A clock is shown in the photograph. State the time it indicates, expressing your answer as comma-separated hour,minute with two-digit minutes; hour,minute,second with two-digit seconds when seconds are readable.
8,28
